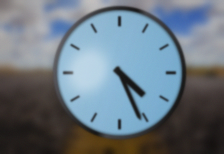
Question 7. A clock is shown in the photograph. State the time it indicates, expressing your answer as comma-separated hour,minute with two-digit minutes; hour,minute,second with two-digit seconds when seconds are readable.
4,26
